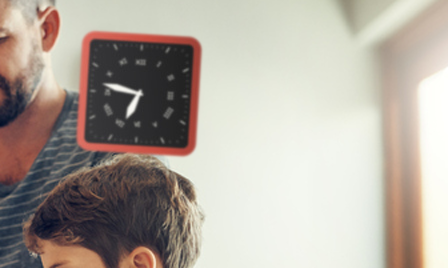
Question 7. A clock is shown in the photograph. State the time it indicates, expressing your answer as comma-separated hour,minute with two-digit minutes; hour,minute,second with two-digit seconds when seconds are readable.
6,47
